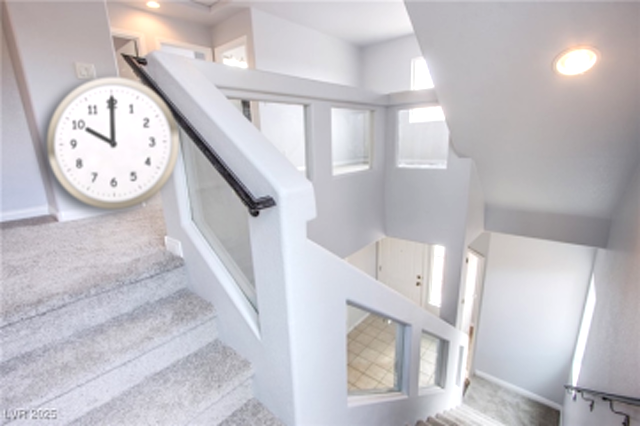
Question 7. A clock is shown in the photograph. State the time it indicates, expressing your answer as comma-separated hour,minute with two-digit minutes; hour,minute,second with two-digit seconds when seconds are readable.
10,00
